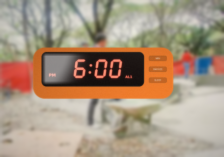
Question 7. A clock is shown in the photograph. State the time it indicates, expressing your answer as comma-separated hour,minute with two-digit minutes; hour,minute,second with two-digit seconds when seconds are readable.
6,00
